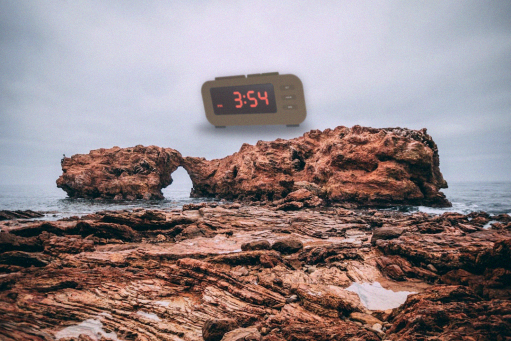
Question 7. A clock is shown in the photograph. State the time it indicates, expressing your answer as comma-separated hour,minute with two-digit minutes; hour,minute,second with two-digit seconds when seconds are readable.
3,54
